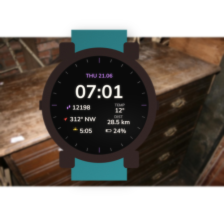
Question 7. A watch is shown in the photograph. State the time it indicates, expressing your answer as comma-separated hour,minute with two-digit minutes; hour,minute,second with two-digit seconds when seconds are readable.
7,01
